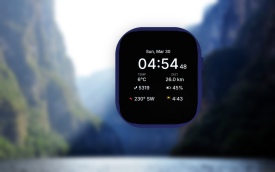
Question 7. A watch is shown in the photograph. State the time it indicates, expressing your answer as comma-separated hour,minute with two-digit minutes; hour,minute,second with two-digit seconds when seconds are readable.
4,54
